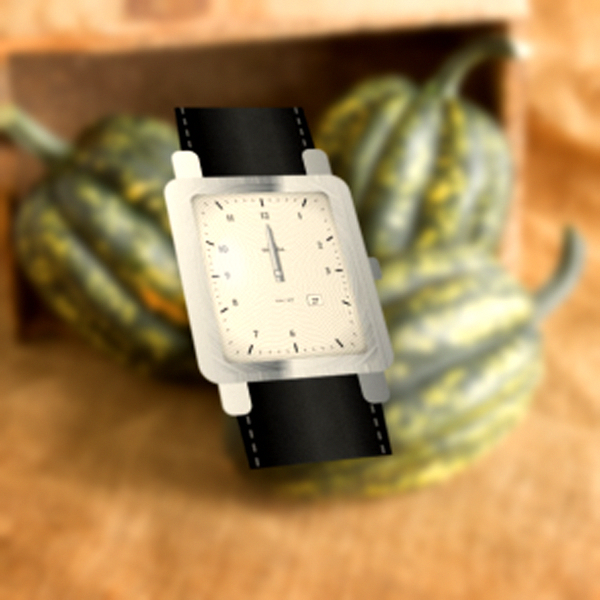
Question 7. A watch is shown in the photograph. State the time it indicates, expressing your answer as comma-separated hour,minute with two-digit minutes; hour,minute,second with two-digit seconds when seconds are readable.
12,00
